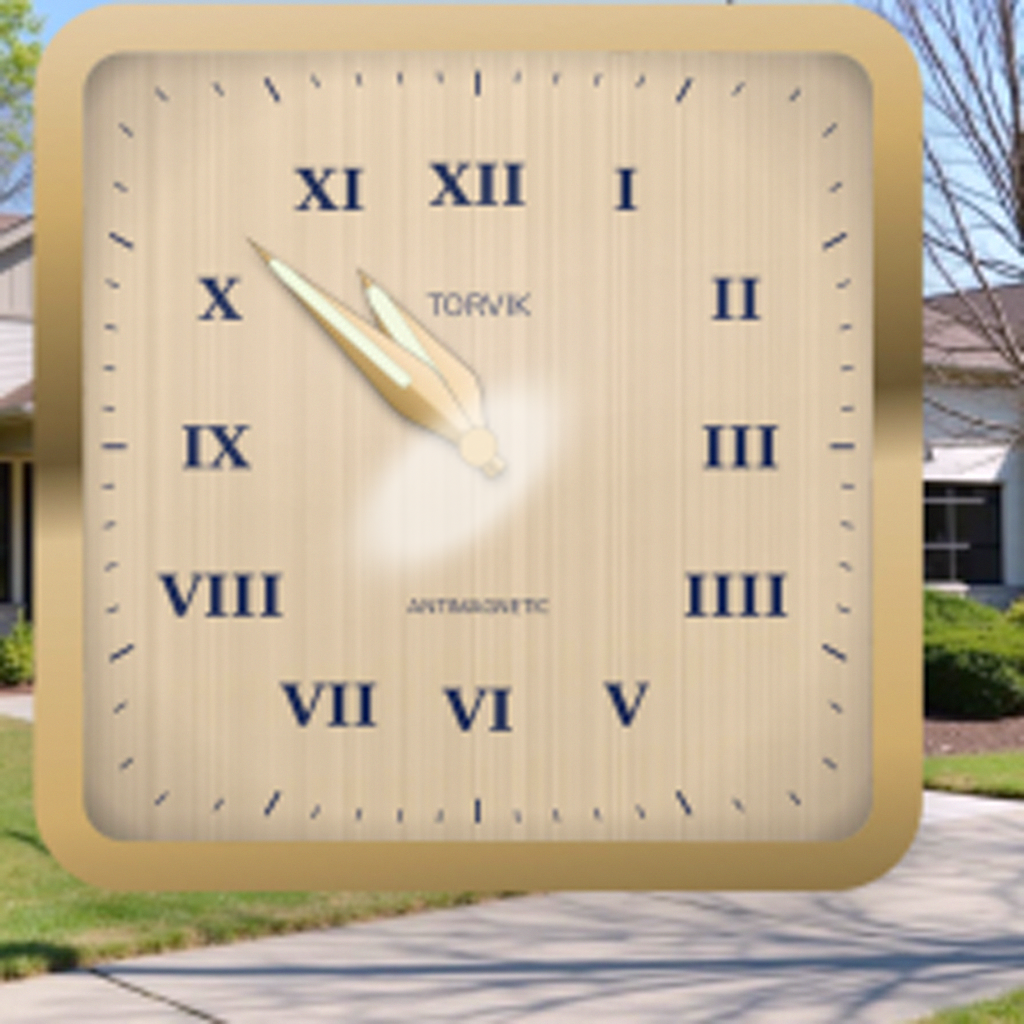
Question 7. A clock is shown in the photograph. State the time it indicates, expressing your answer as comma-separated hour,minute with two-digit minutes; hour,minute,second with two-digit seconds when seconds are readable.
10,52
